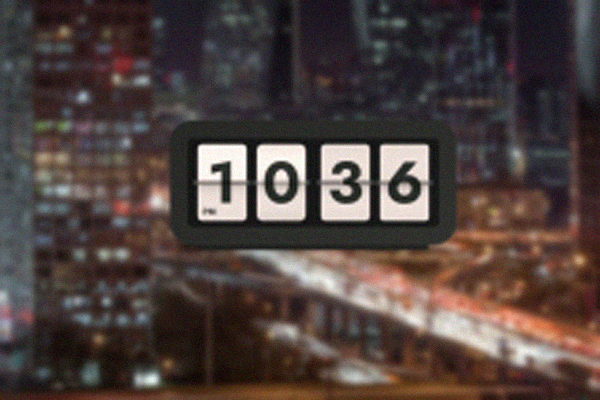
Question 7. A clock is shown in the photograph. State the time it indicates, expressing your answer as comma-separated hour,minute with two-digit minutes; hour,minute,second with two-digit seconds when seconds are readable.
10,36
